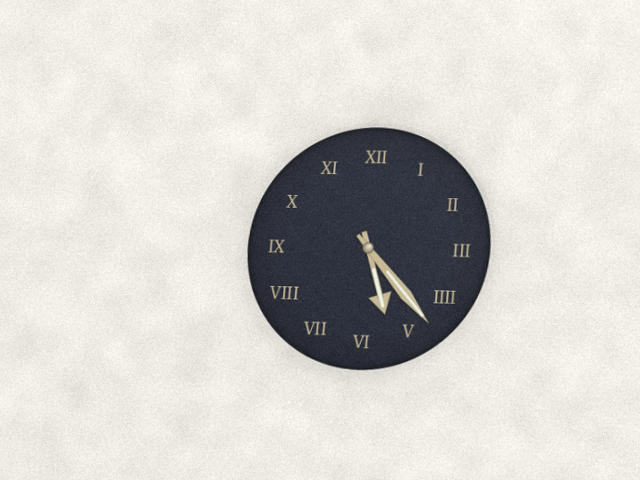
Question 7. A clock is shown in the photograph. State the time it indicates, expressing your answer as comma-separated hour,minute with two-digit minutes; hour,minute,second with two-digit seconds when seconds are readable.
5,23
